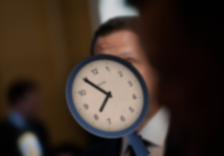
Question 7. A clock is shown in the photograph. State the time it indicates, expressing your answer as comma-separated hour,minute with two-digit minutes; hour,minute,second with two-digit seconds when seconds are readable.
7,55
